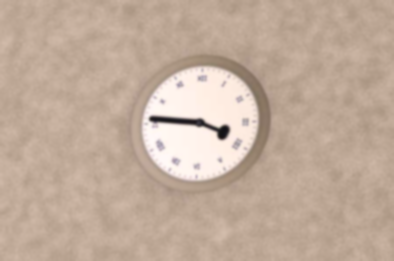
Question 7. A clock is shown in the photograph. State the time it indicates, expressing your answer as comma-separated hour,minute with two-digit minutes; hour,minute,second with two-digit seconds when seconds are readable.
3,46
